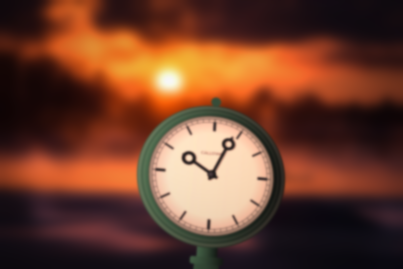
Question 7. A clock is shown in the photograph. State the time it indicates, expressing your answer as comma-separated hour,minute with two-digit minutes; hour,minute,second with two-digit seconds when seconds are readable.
10,04
